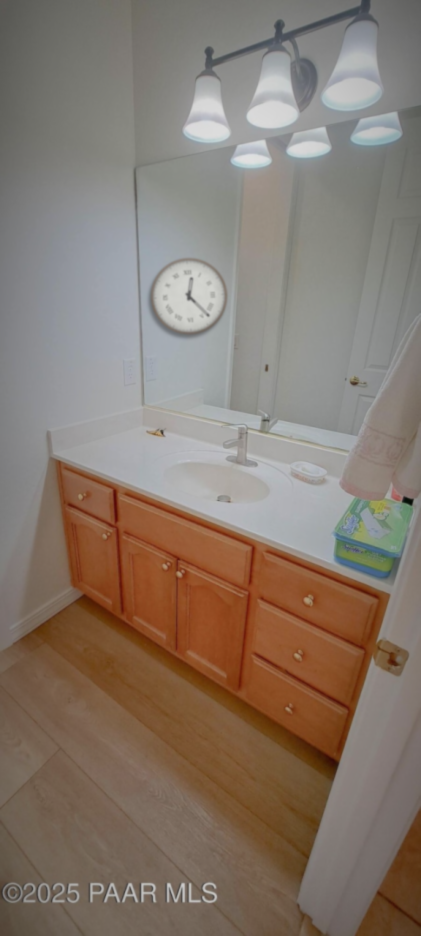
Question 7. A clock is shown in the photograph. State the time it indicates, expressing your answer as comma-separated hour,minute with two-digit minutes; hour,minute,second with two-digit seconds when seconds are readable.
12,23
